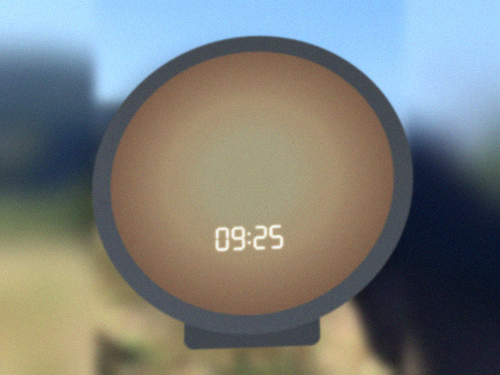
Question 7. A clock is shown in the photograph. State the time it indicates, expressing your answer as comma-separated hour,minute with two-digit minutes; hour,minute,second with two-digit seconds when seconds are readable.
9,25
